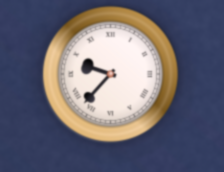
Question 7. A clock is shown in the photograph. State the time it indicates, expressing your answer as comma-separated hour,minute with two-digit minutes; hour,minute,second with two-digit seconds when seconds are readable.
9,37
